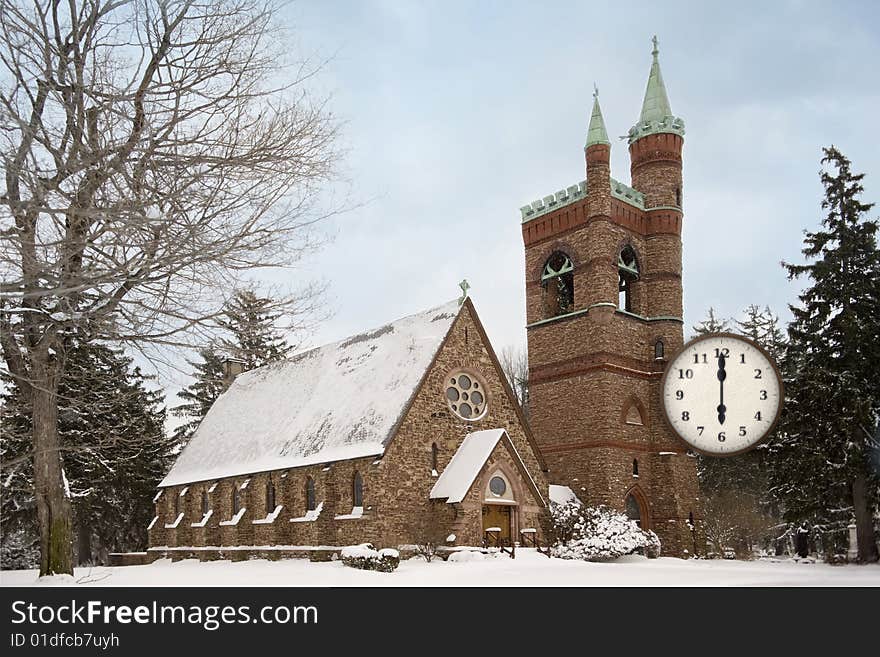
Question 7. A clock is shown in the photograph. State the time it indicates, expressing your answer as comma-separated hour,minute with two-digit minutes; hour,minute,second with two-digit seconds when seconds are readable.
6,00
